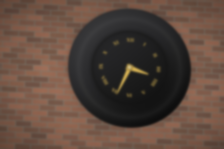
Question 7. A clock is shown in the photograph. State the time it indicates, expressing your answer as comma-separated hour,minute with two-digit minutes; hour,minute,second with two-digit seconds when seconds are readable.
3,34
